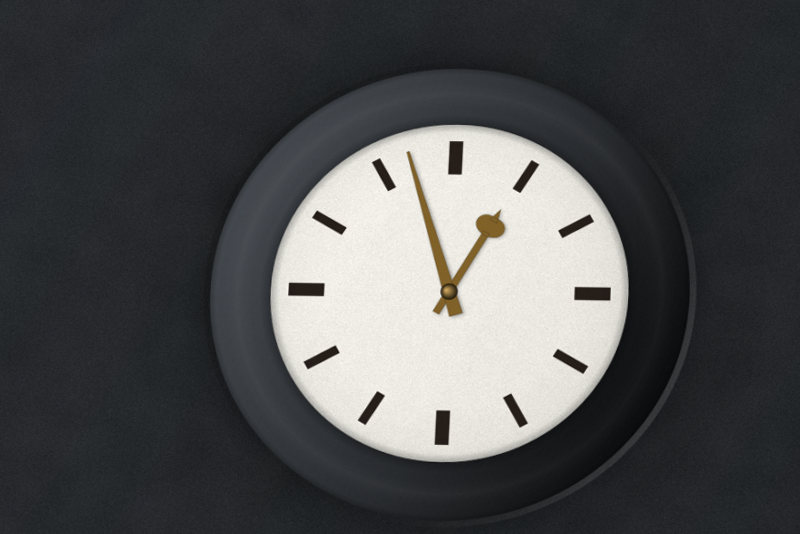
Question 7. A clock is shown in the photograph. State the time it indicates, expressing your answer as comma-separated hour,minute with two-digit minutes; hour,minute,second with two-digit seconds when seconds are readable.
12,57
